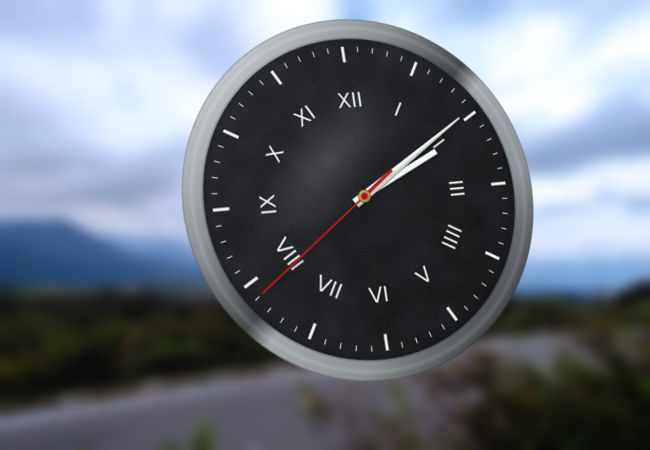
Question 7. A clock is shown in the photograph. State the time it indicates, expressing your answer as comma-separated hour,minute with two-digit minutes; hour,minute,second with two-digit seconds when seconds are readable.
2,09,39
